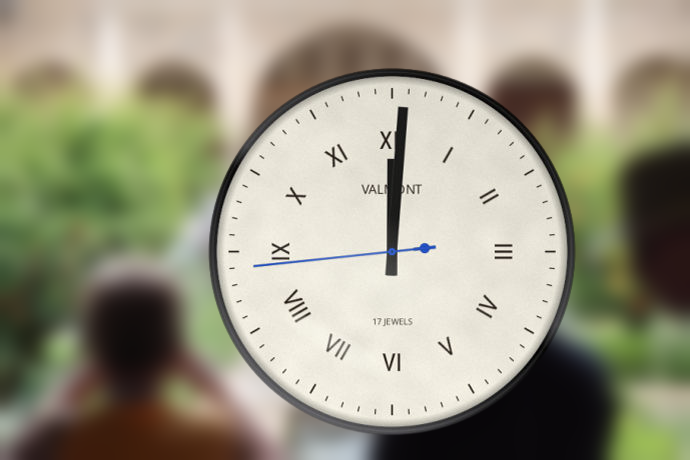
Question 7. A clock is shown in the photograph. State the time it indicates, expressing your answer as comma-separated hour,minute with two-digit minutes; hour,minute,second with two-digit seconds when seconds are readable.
12,00,44
